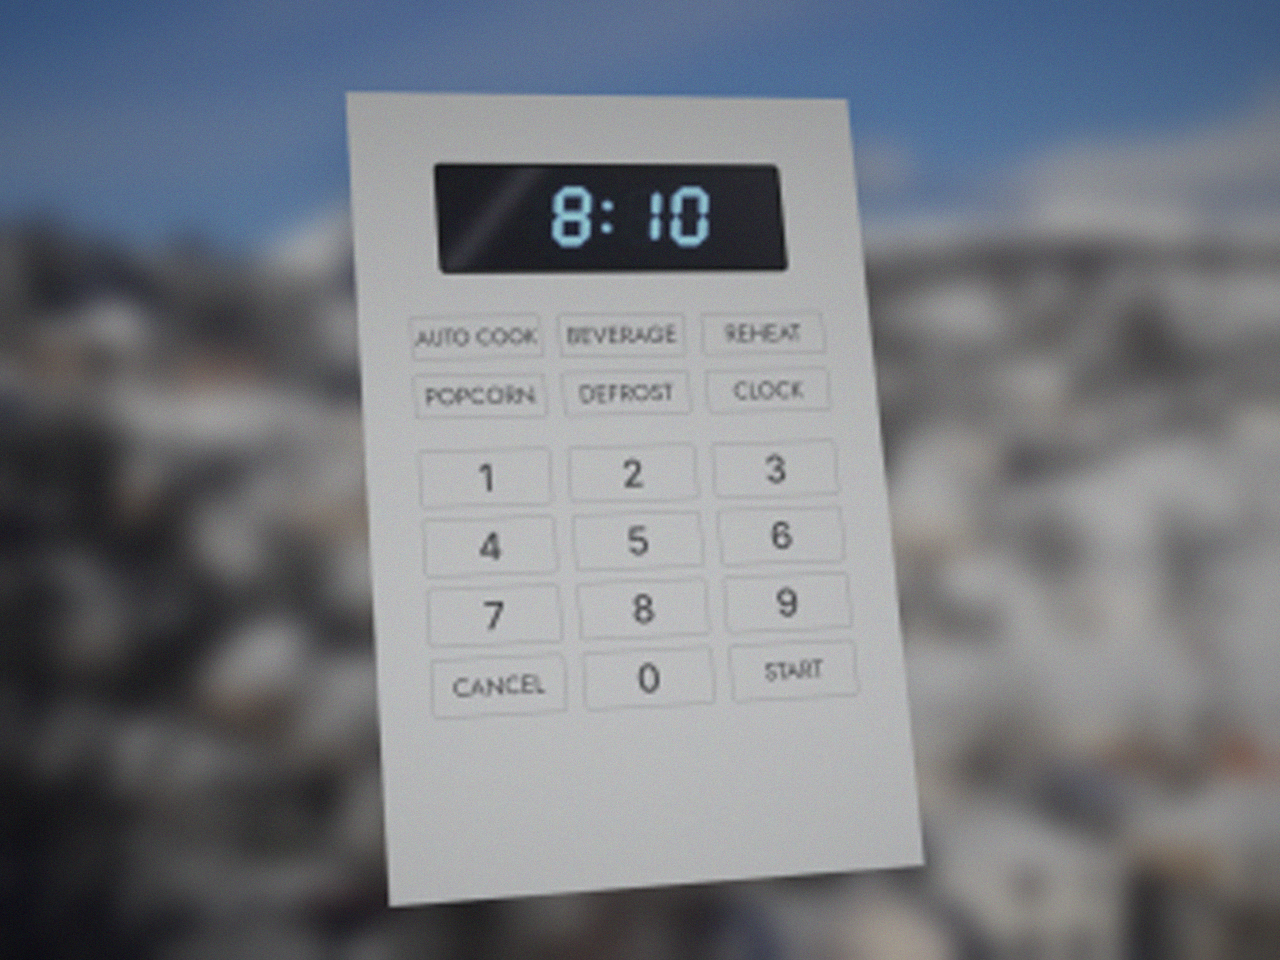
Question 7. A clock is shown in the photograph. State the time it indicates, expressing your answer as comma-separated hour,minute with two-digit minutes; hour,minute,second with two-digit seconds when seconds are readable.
8,10
